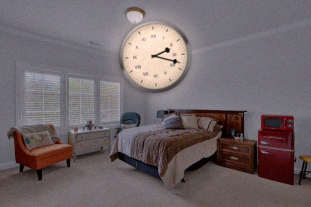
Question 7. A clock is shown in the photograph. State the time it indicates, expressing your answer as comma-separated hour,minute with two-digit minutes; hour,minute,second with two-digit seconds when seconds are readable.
2,18
